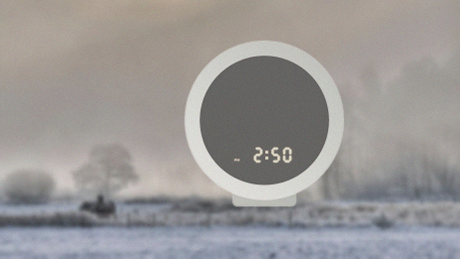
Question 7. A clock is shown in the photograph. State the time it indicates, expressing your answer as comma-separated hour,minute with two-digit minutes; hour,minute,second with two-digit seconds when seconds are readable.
2,50
